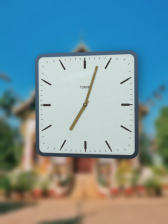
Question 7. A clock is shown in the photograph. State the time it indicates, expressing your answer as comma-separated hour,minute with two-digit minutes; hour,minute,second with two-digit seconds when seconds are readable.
7,03
